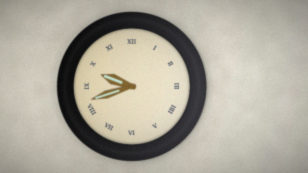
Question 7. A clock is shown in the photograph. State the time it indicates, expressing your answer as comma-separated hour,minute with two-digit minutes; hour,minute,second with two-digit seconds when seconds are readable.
9,42
